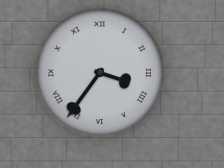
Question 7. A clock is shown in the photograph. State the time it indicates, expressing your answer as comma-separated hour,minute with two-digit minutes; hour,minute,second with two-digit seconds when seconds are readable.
3,36
